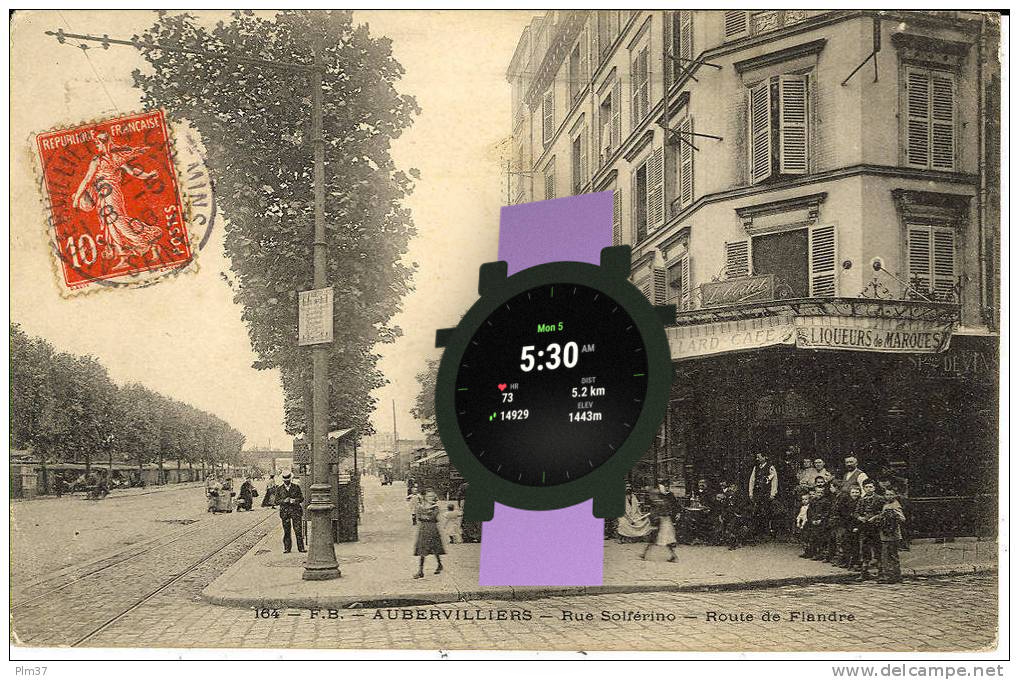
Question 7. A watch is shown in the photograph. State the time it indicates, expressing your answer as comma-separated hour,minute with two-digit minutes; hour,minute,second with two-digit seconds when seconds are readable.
5,30
